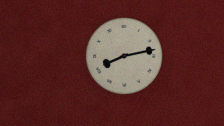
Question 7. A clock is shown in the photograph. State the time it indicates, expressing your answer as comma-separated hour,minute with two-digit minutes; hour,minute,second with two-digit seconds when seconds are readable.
8,13
